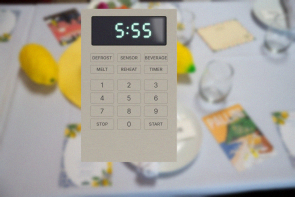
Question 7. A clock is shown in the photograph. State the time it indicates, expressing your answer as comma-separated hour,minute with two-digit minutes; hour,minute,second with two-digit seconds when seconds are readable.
5,55
